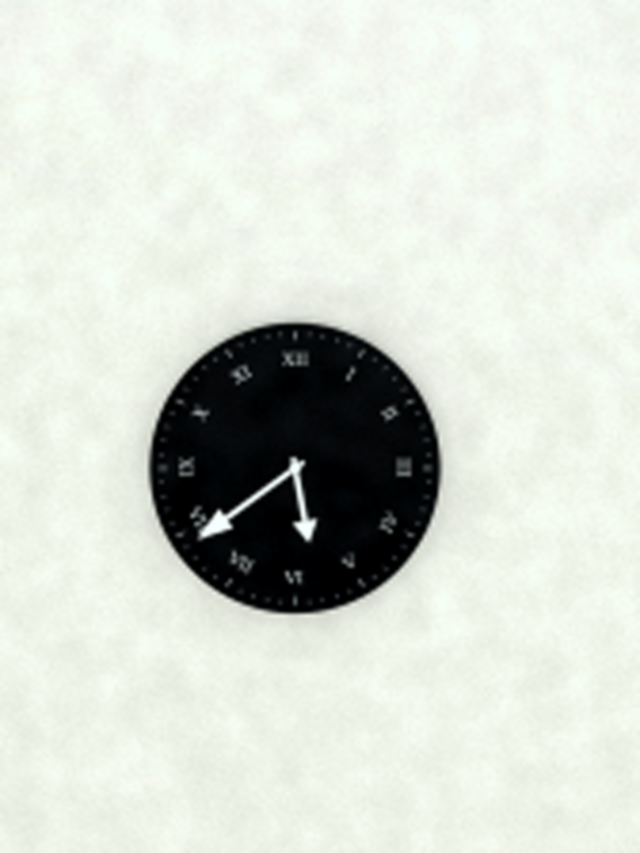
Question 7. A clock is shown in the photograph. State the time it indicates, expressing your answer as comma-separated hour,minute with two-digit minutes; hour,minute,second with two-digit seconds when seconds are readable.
5,39
